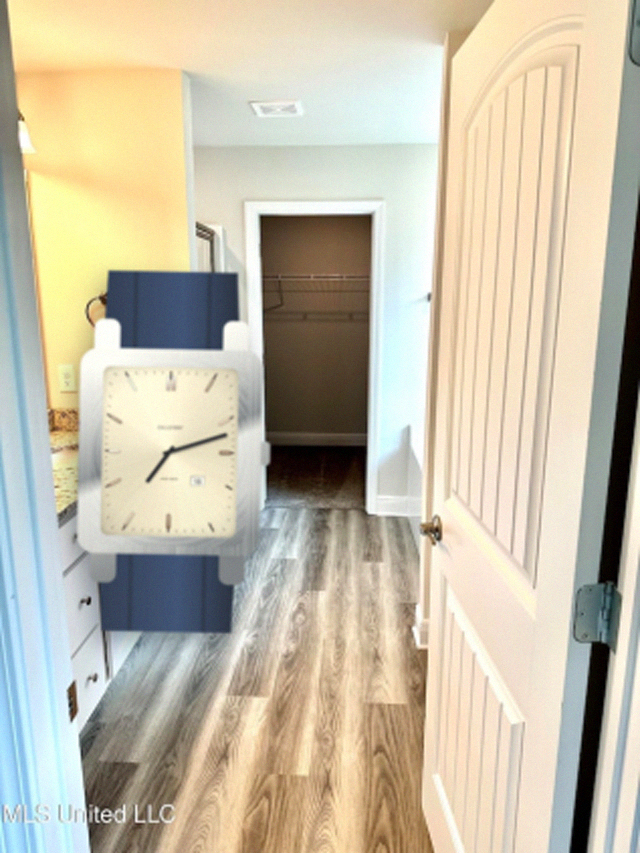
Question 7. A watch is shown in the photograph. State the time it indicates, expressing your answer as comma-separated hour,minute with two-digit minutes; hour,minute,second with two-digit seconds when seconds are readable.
7,12
